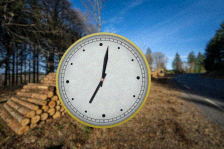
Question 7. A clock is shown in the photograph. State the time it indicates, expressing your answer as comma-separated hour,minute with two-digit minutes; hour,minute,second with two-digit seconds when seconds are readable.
7,02
